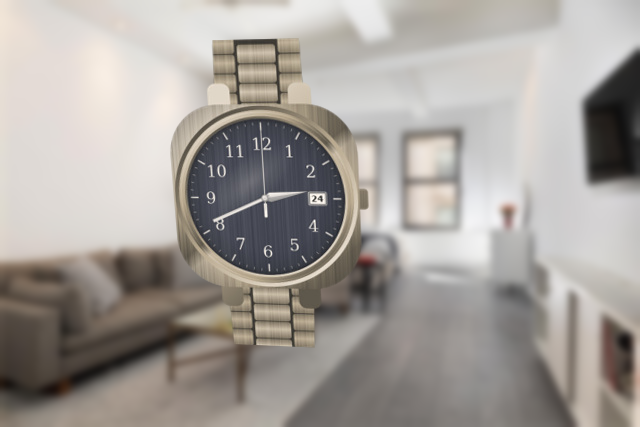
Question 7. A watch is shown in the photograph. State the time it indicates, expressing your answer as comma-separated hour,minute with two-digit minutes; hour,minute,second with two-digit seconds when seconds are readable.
2,41,00
